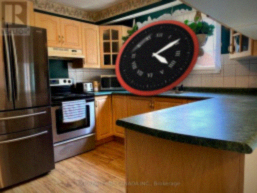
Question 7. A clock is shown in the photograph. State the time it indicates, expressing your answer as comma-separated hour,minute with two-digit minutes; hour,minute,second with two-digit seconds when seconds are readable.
4,09
